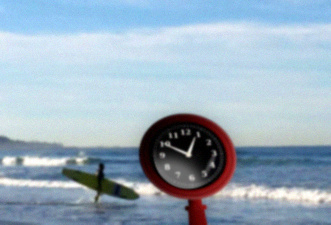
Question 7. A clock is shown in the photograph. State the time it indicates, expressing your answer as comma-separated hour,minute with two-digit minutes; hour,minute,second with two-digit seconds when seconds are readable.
12,50
